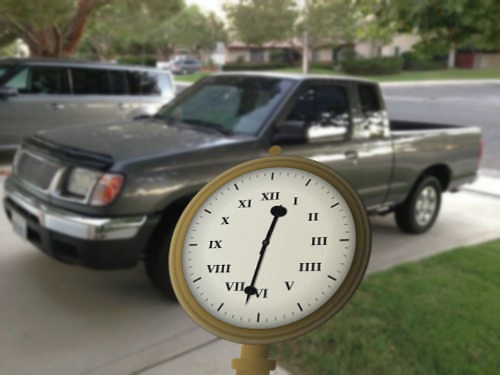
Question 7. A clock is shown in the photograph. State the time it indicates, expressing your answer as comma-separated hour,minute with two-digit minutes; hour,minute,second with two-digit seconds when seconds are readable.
12,32
